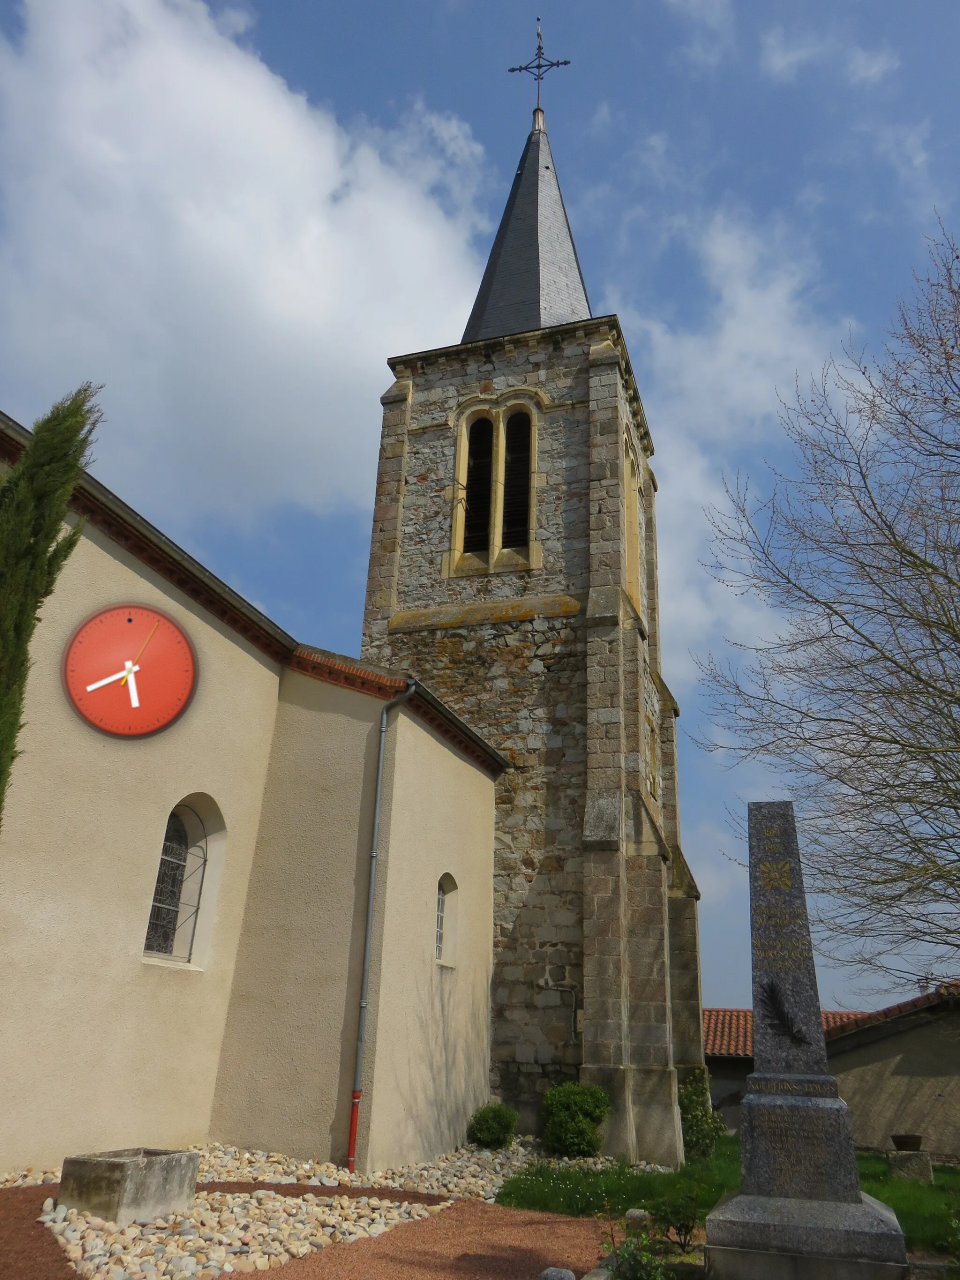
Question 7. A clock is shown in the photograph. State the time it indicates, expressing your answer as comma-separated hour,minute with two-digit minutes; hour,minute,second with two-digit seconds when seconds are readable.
5,41,05
